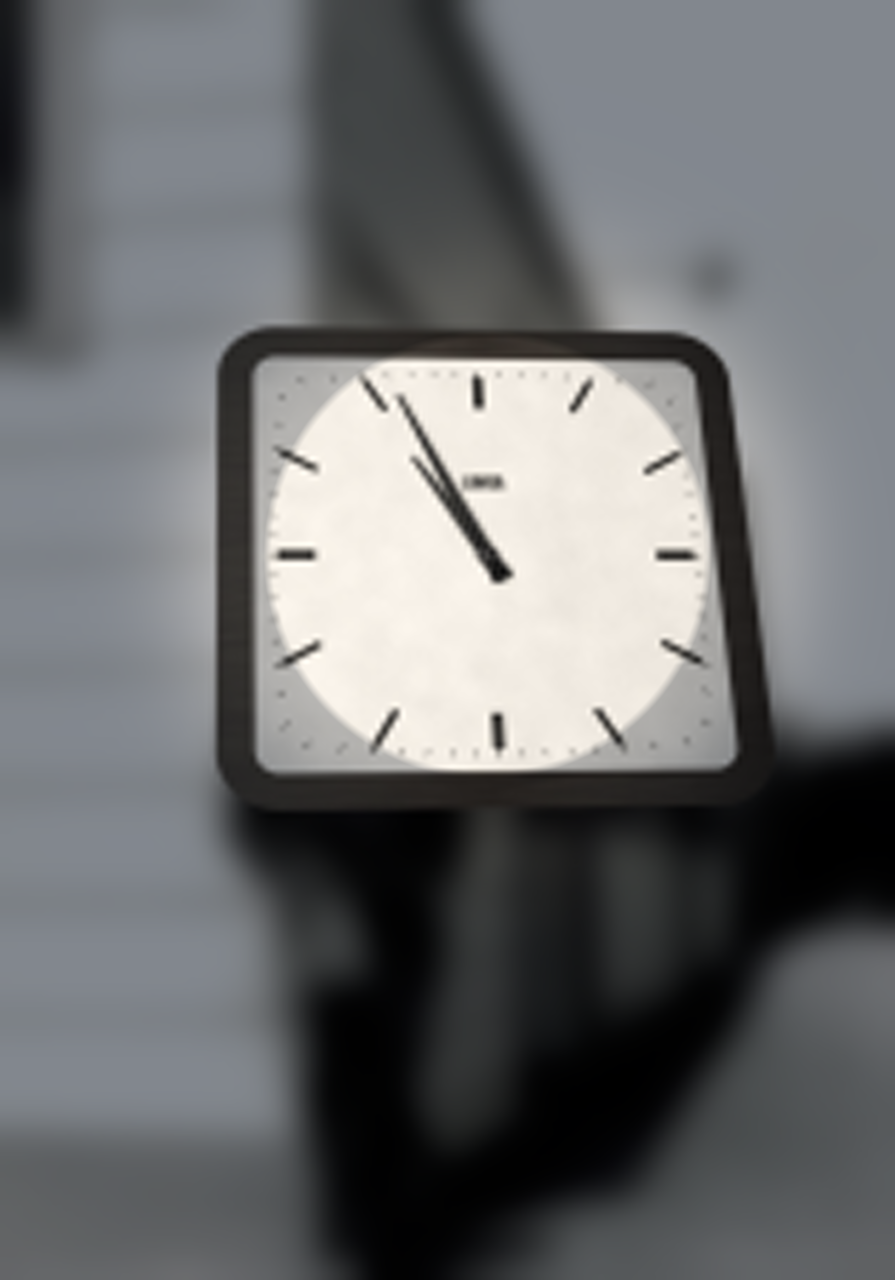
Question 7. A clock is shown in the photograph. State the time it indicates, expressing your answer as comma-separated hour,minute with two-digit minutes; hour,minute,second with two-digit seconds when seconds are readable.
10,56
